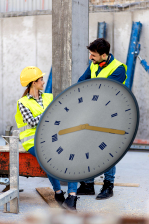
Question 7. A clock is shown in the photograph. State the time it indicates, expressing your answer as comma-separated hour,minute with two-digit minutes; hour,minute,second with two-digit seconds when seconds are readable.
8,15
